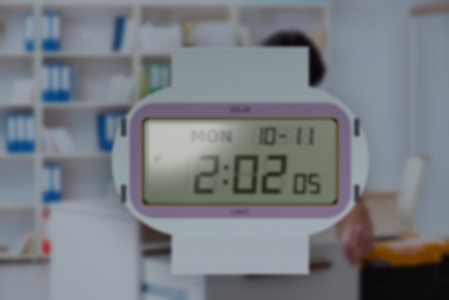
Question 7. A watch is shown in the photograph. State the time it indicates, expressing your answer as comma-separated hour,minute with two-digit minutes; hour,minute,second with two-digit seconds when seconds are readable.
2,02,05
